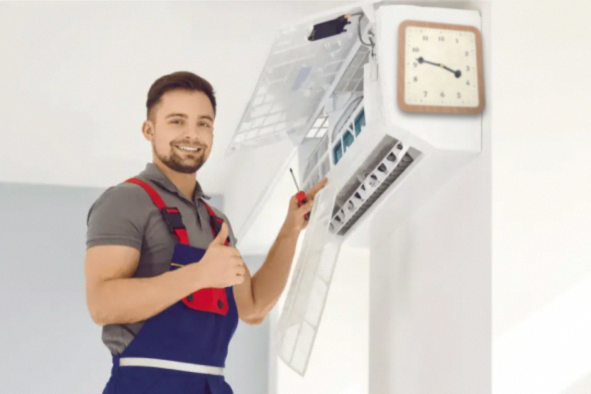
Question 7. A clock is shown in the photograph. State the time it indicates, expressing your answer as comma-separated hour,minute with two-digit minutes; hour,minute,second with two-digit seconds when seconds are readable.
3,47
